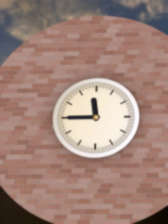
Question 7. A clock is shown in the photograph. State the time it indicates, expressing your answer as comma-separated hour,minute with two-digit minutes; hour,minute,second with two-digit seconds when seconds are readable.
11,45
